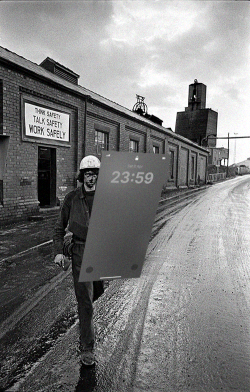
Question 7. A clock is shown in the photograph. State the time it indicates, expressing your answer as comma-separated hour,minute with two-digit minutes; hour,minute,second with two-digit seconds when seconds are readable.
23,59
